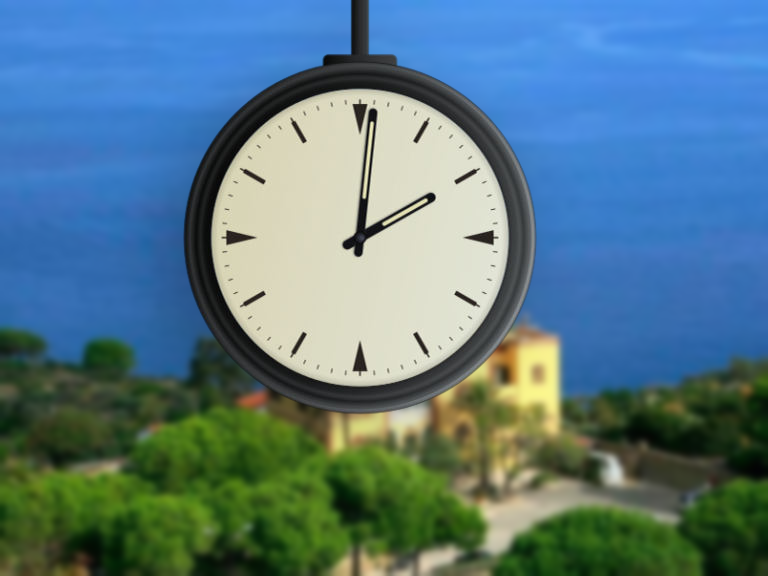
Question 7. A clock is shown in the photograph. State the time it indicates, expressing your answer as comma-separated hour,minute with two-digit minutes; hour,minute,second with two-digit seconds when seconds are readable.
2,01
